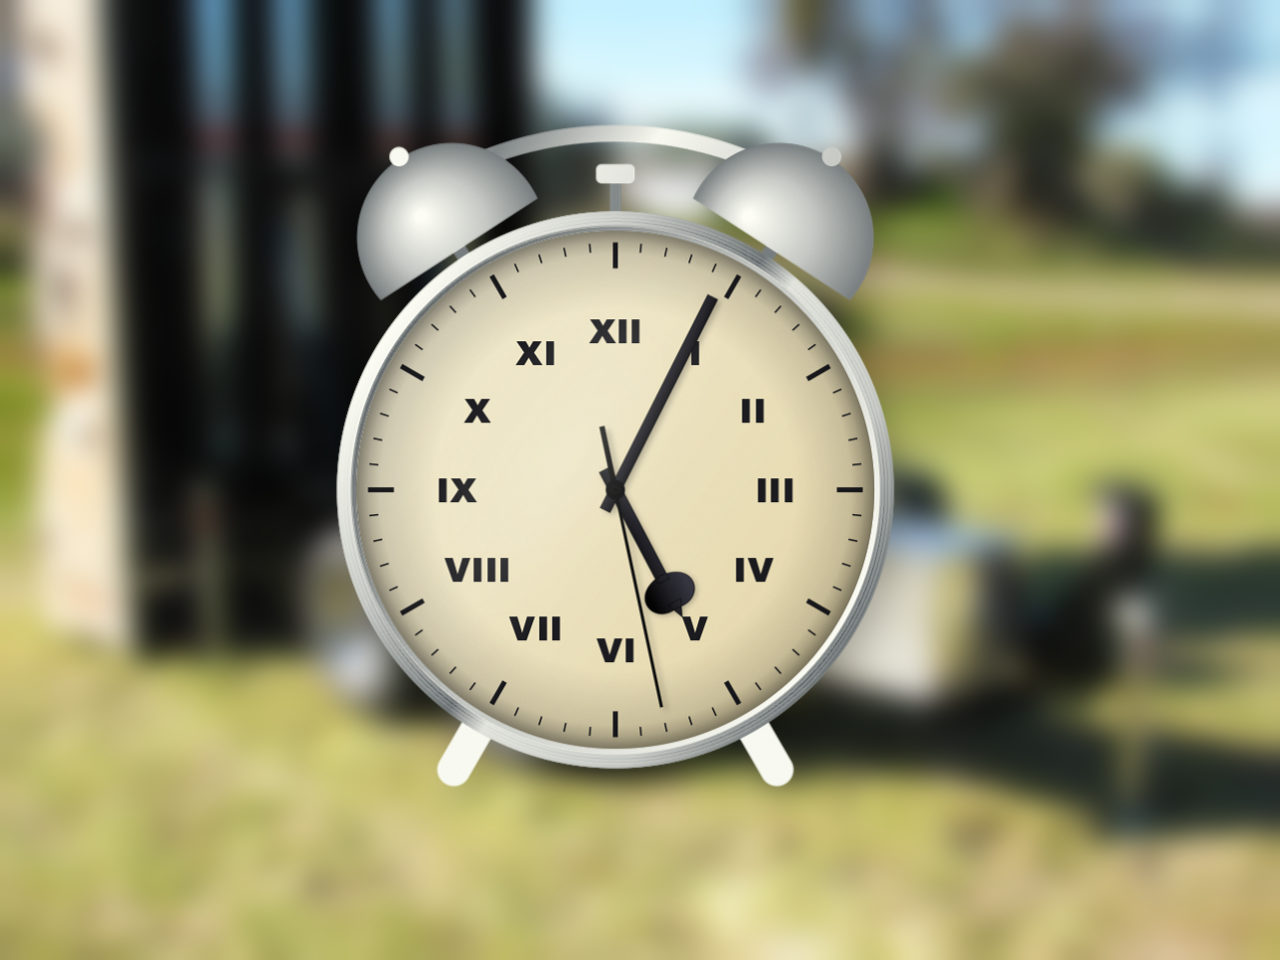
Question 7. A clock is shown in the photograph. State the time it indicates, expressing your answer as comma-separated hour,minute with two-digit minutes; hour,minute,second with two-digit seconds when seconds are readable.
5,04,28
